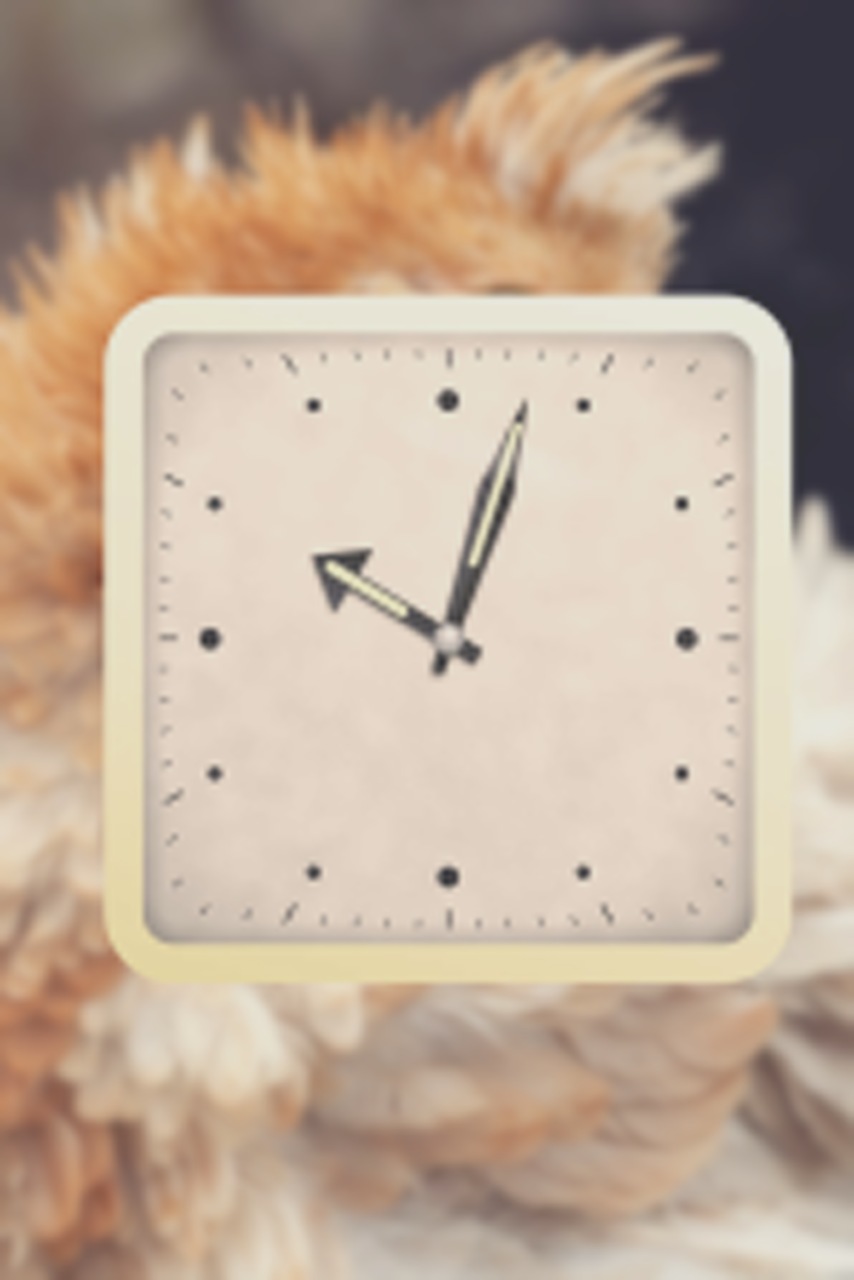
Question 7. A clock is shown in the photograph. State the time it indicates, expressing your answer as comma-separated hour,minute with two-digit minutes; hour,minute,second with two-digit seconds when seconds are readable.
10,03
